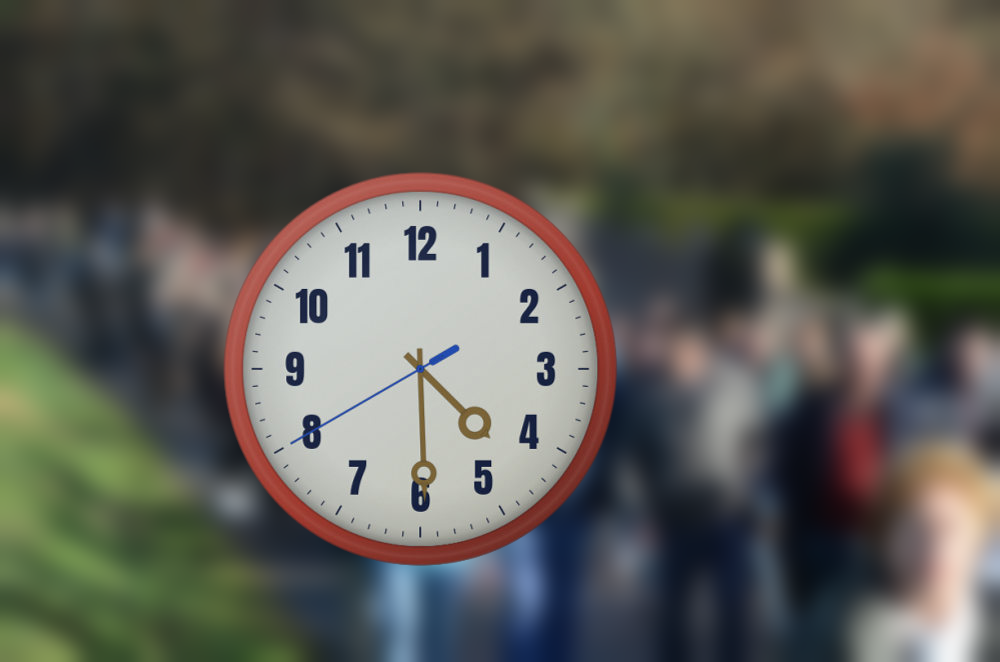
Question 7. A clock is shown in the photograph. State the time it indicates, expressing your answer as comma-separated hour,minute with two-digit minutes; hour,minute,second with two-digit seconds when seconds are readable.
4,29,40
